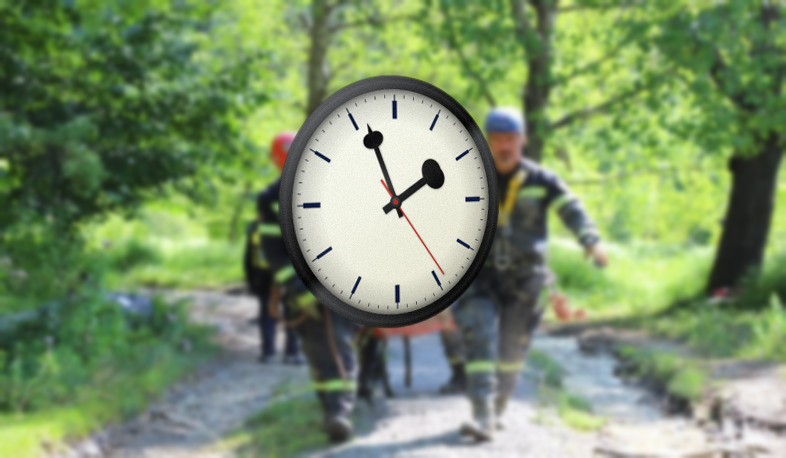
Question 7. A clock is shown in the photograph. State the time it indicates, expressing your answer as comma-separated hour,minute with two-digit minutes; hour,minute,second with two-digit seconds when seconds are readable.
1,56,24
